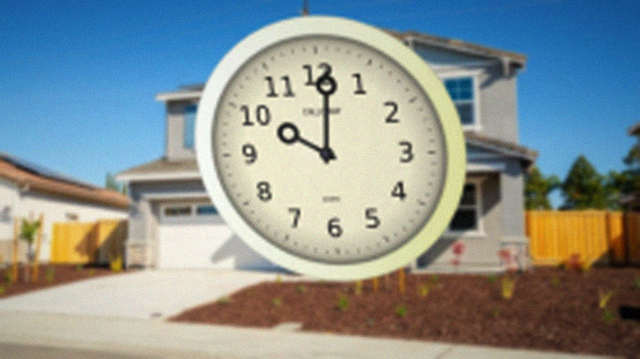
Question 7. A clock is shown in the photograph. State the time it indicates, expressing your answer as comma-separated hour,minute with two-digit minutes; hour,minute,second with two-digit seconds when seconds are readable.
10,01
